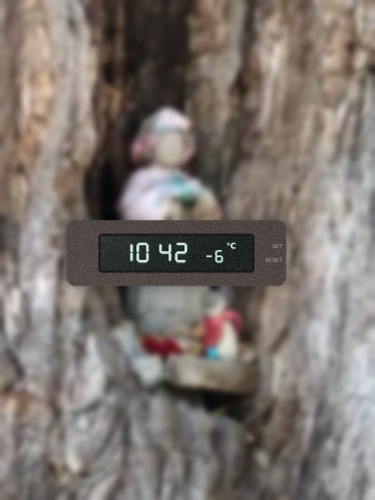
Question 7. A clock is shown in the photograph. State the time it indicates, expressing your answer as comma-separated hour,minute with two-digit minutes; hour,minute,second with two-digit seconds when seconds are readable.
10,42
